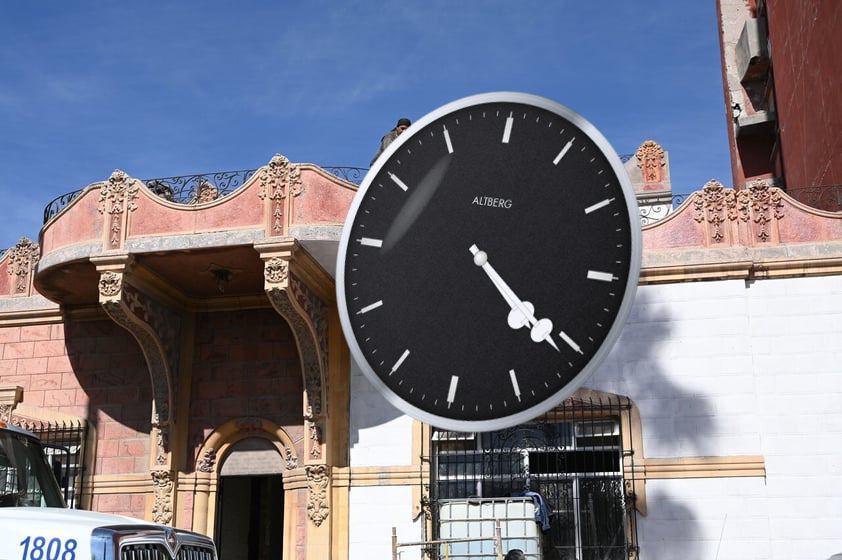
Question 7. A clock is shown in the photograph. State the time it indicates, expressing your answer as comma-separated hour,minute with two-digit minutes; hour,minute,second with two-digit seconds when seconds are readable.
4,21
